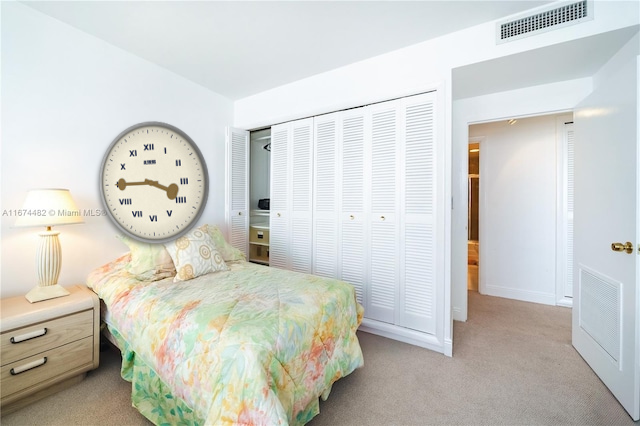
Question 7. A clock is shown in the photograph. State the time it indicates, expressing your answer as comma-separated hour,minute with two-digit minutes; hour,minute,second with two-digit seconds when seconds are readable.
3,45
